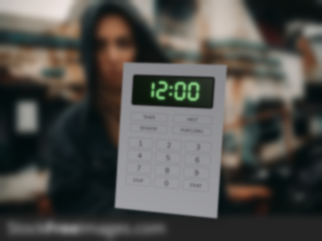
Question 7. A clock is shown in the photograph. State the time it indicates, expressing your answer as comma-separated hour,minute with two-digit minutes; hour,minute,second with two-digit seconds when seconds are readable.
12,00
